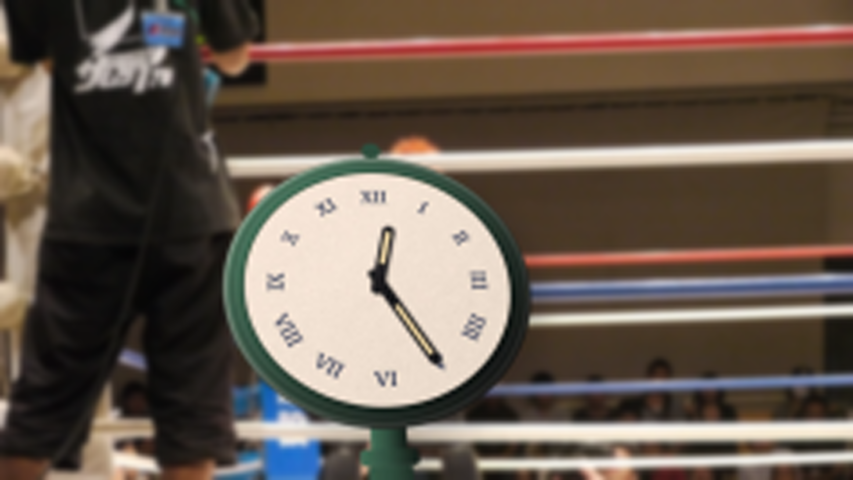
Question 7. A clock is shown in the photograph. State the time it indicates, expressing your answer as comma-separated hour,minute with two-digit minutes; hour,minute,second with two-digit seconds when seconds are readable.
12,25
